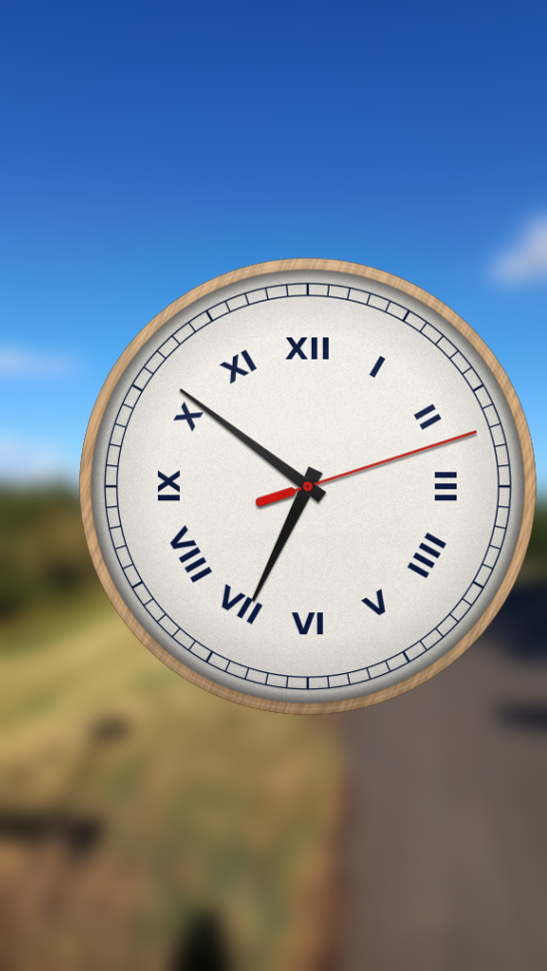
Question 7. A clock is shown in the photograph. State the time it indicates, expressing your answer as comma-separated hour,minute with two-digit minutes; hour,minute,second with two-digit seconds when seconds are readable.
6,51,12
